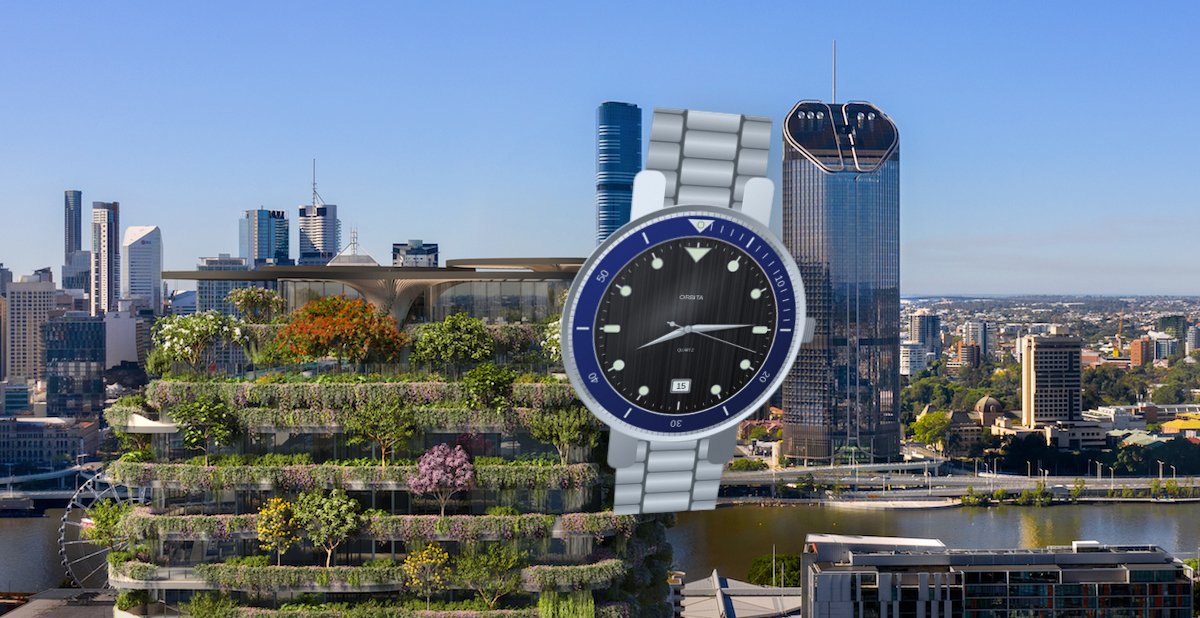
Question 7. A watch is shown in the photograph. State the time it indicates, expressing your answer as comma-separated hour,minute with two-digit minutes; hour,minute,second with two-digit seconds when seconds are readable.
8,14,18
